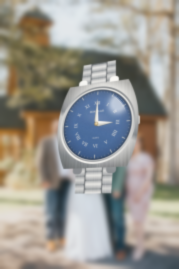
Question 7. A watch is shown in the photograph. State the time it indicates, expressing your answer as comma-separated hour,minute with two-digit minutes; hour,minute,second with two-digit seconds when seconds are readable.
3,00
